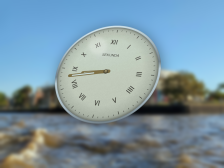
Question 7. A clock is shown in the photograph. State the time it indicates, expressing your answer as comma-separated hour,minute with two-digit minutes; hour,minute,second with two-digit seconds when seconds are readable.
8,43
